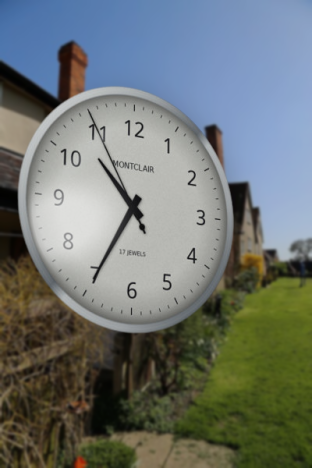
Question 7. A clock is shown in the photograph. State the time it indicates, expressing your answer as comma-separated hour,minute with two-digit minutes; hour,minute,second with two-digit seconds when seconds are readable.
10,34,55
